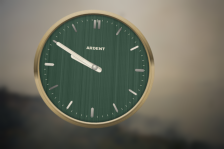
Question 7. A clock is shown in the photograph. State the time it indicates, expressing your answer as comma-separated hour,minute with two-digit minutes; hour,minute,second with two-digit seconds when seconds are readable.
9,50
